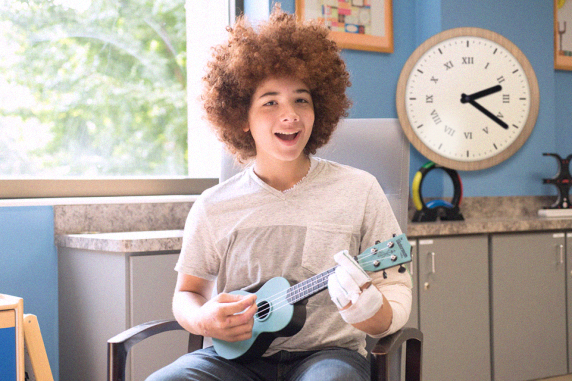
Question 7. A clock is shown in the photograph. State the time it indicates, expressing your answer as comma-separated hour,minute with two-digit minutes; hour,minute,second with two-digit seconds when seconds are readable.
2,21
